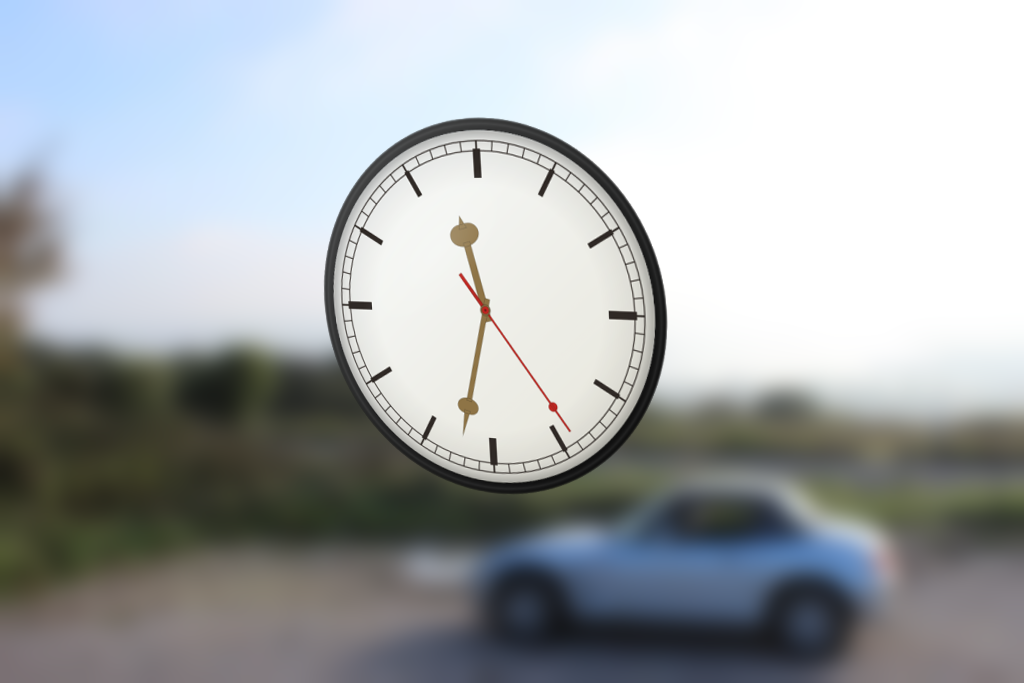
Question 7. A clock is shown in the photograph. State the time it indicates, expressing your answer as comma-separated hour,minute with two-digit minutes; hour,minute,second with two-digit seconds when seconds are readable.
11,32,24
